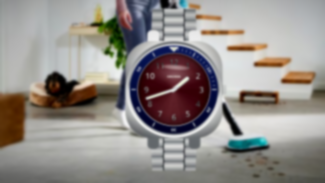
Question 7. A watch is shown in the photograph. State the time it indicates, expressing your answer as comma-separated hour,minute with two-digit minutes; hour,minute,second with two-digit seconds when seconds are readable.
1,42
